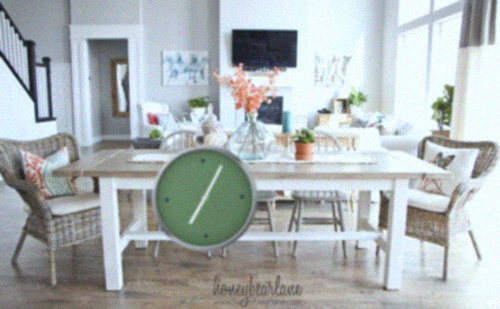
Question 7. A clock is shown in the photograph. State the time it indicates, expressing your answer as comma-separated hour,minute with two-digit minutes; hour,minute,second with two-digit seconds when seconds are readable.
7,05
